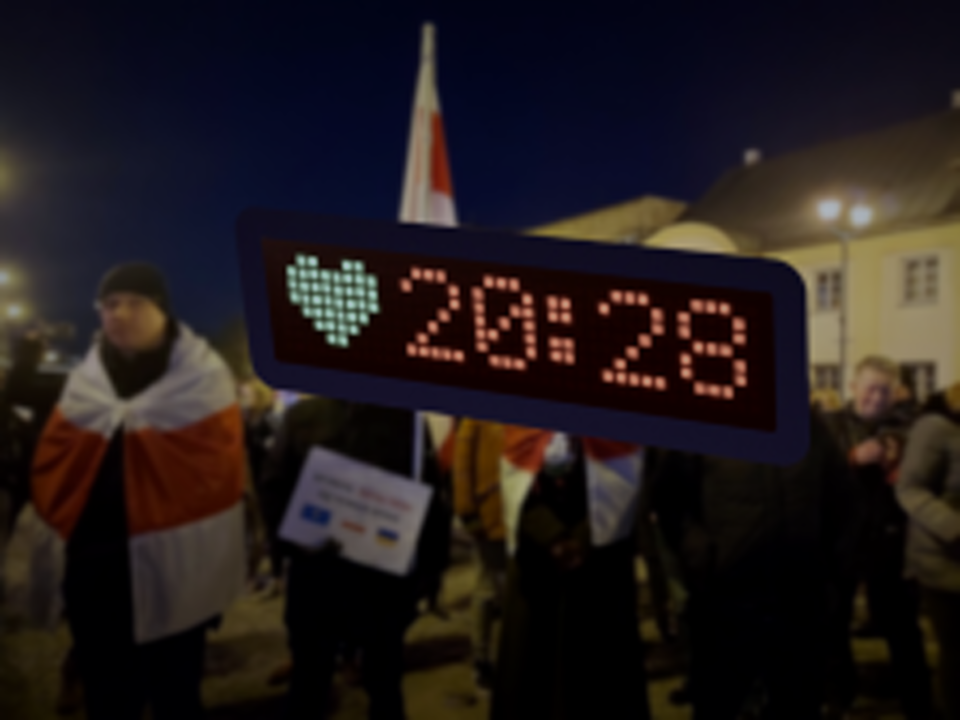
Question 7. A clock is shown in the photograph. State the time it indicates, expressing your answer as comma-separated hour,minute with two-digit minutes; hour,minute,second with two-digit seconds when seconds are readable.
20,28
